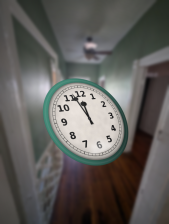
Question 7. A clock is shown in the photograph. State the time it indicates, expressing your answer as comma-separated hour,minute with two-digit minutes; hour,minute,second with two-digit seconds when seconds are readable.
11,57
